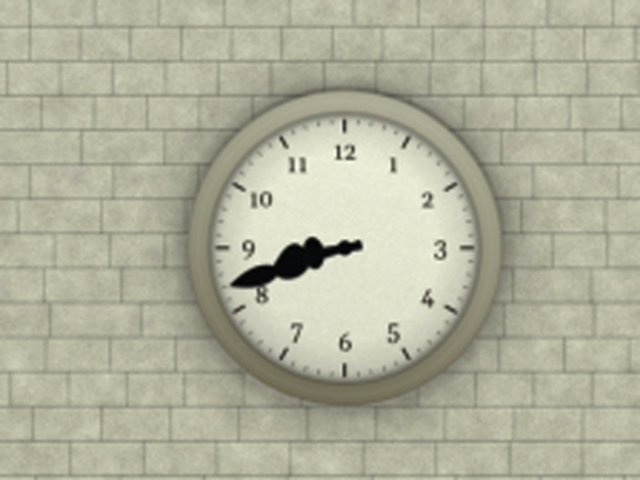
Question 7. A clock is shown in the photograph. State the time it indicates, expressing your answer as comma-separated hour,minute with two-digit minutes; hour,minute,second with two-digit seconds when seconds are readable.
8,42
